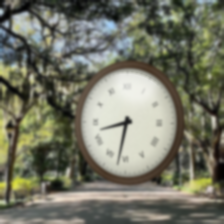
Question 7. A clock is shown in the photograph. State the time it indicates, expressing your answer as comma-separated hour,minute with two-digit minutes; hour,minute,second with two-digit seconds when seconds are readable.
8,32
